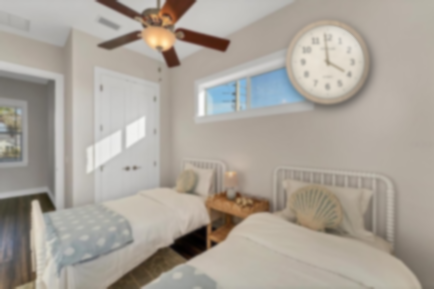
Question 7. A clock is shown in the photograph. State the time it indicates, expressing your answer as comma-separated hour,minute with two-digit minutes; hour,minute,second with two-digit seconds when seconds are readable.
3,59
